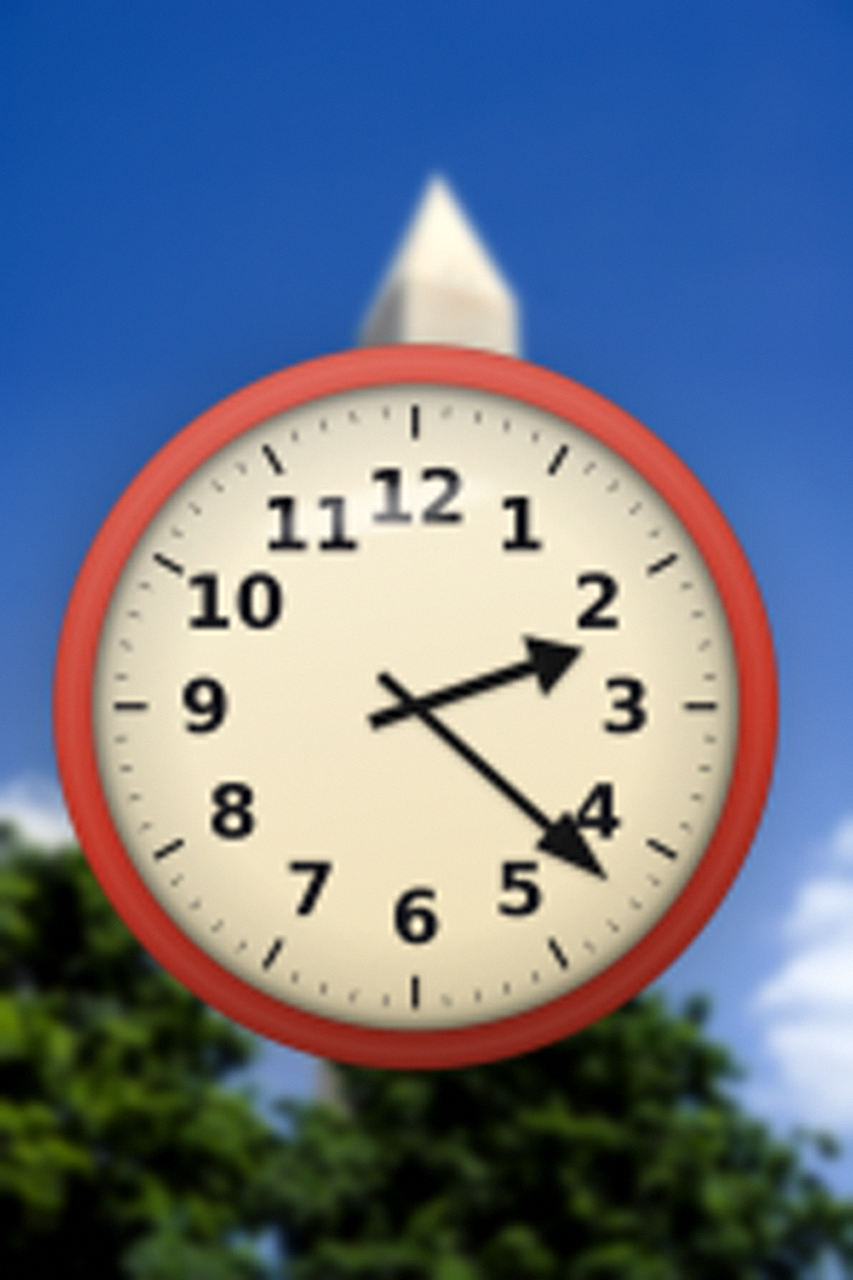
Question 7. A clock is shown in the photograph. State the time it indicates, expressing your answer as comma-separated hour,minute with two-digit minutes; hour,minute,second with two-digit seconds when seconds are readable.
2,22
